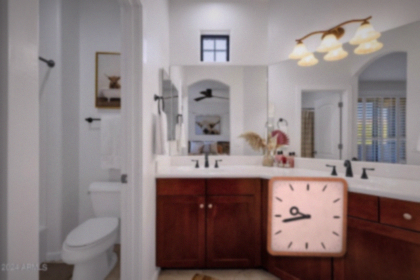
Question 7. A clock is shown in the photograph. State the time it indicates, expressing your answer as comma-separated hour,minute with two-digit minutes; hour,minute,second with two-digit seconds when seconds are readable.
9,43
